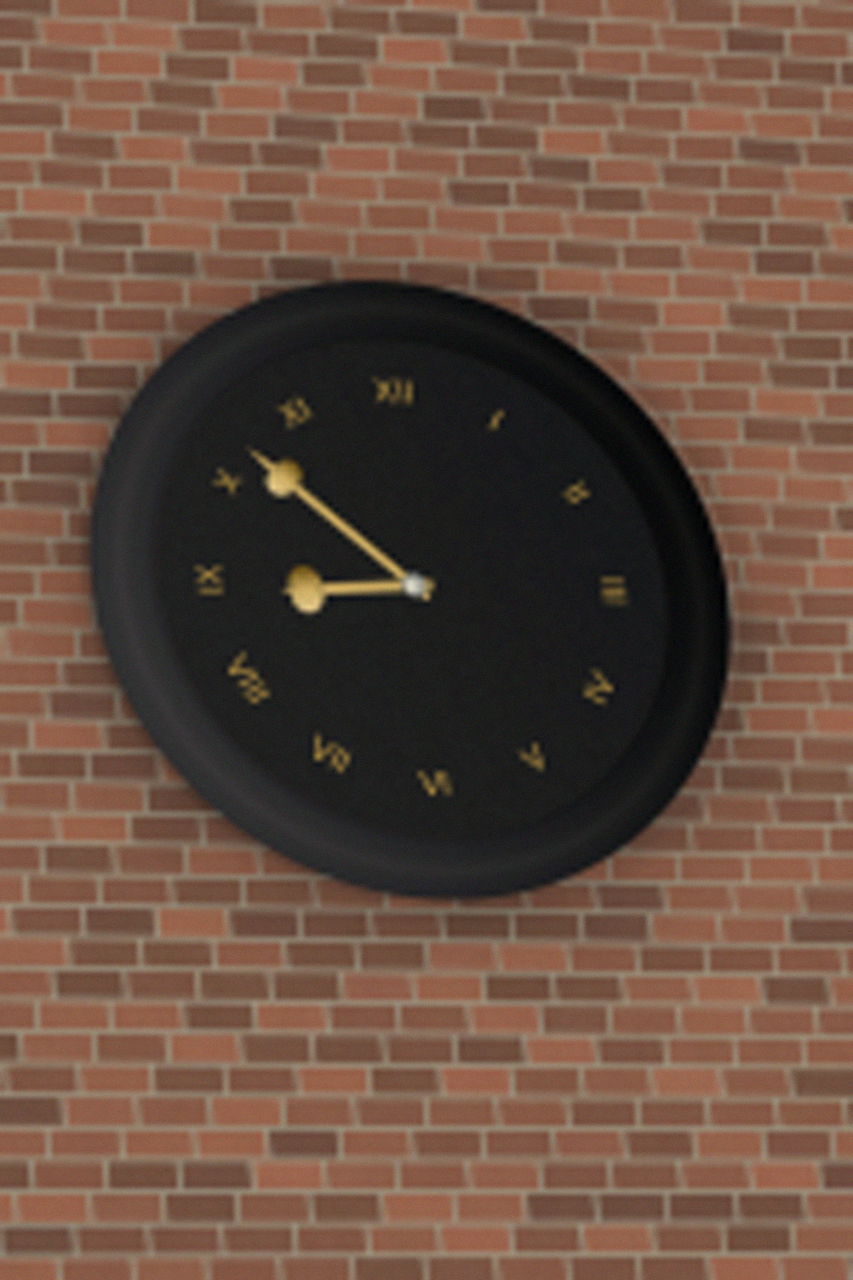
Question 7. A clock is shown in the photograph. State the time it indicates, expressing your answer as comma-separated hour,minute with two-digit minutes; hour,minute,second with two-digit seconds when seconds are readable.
8,52
